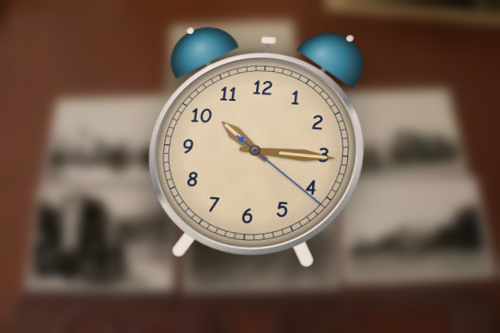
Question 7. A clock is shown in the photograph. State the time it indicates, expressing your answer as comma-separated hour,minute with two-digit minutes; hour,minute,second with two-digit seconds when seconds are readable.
10,15,21
